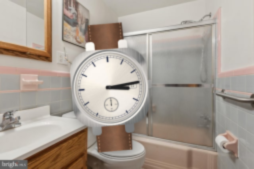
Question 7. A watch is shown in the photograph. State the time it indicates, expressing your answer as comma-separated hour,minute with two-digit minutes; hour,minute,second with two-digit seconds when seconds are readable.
3,14
